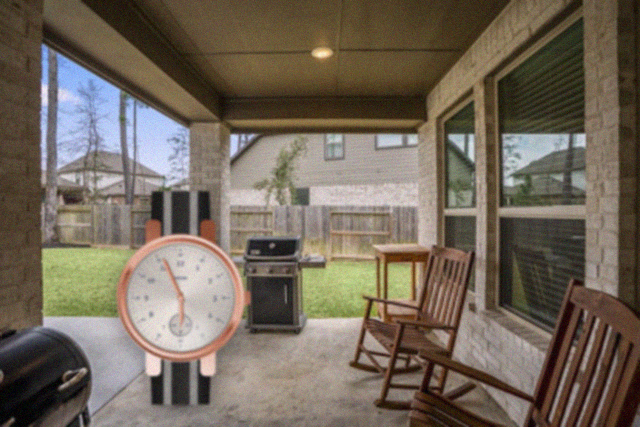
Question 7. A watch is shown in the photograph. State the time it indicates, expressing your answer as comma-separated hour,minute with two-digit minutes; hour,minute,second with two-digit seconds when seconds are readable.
5,56
